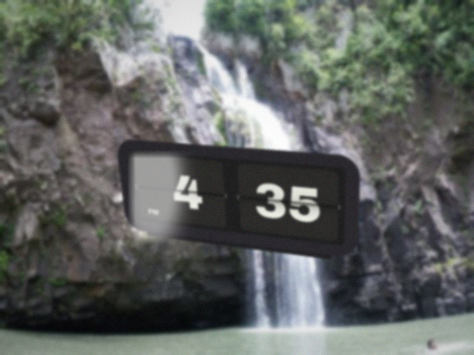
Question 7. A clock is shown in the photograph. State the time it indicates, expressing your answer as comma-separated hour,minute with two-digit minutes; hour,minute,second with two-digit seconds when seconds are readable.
4,35
